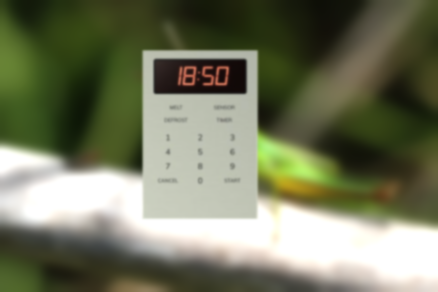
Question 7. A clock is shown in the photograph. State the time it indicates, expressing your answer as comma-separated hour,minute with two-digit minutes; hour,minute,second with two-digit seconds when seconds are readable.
18,50
